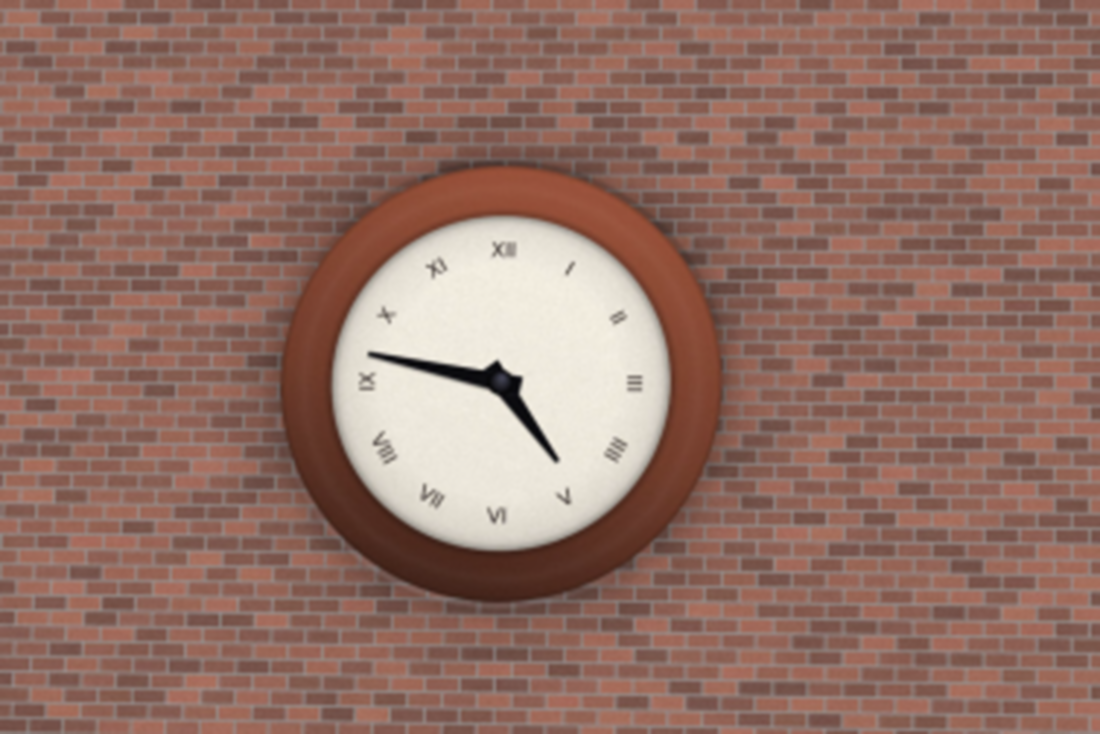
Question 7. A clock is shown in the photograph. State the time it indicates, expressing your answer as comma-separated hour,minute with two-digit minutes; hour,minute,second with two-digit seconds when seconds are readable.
4,47
